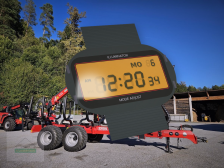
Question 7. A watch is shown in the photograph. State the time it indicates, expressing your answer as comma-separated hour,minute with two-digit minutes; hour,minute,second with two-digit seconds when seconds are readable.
12,20,34
